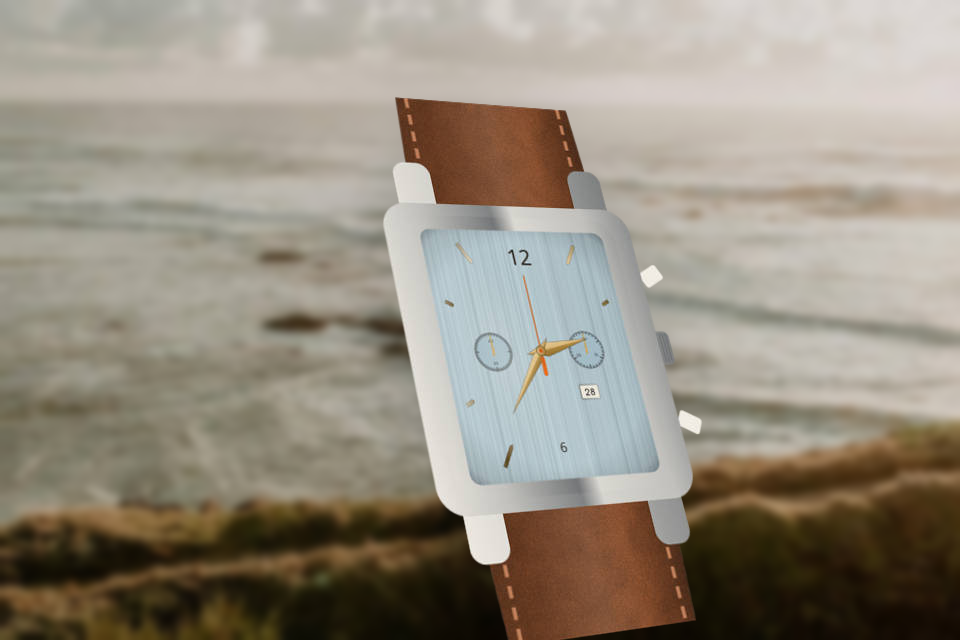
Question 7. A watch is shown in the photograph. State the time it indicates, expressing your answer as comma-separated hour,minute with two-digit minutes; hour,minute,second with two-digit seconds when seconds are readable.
2,36
